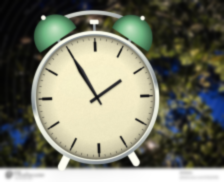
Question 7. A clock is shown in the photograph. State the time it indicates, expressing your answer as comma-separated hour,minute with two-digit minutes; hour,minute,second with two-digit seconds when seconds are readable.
1,55
